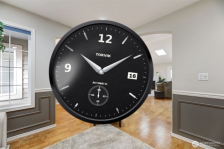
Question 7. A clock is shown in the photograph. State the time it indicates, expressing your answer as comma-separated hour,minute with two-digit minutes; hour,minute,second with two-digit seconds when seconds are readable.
10,09
